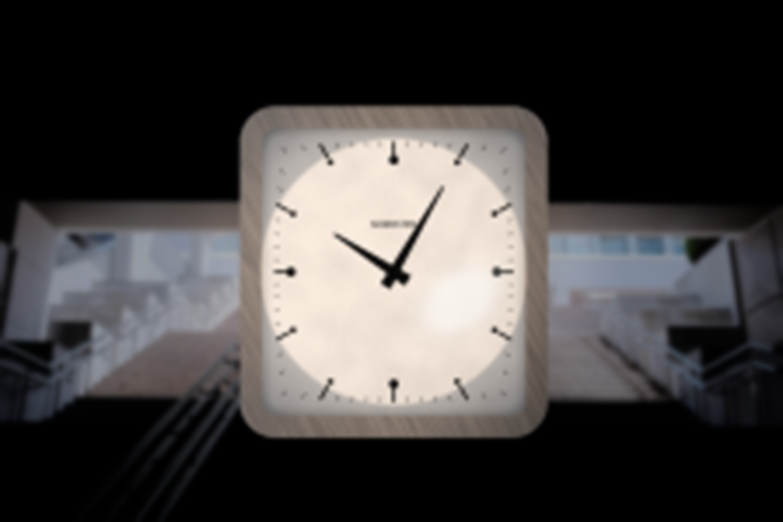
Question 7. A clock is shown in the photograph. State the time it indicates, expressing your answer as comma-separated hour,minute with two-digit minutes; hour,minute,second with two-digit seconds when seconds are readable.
10,05
